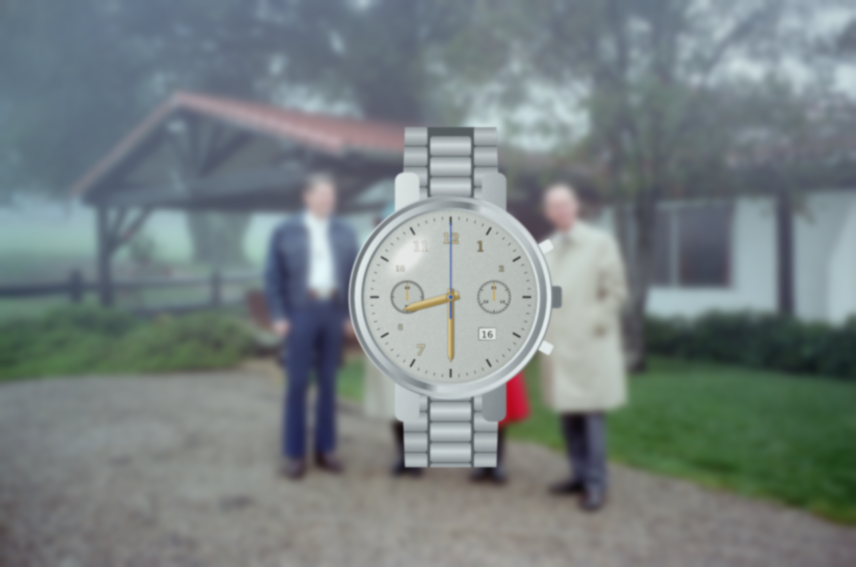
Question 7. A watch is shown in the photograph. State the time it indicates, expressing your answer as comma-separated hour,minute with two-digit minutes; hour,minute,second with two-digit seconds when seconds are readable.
8,30
